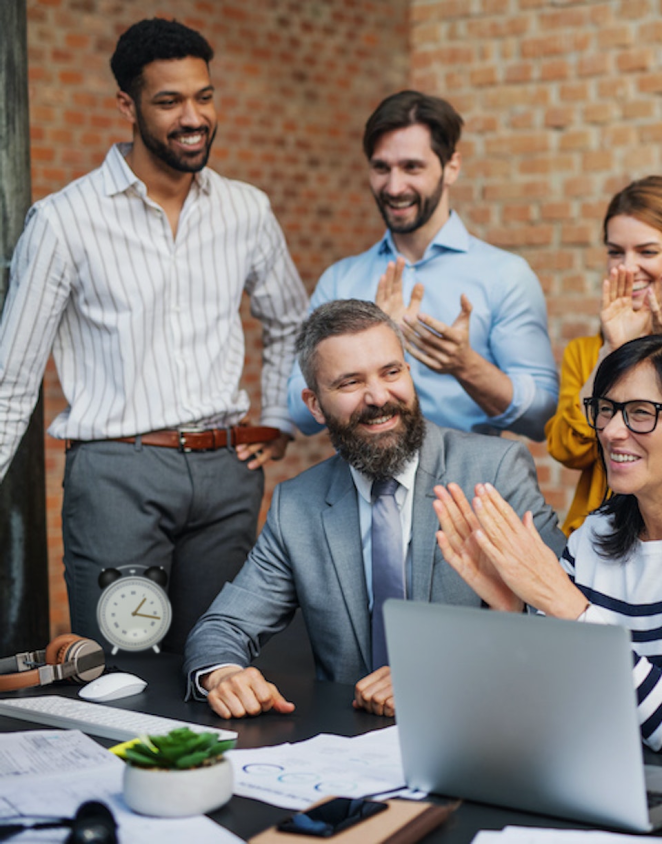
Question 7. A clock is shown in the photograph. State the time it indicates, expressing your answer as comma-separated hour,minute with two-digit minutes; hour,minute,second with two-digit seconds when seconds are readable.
1,17
